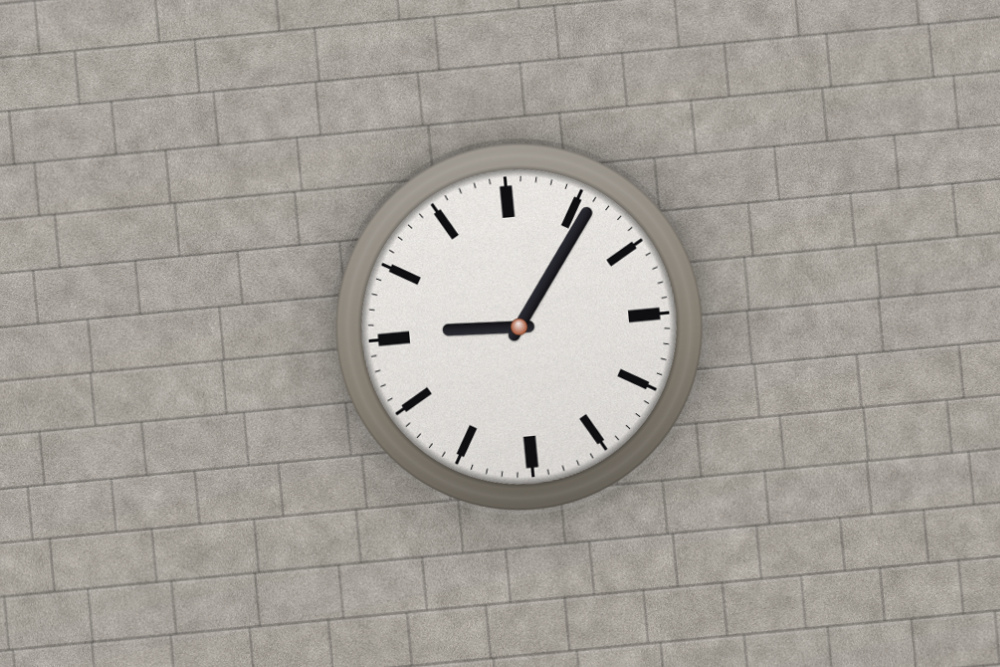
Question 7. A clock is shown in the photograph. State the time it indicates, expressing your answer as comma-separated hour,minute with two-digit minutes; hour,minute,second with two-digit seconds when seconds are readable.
9,06
